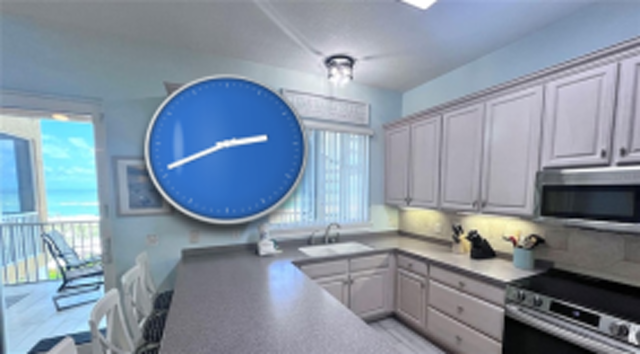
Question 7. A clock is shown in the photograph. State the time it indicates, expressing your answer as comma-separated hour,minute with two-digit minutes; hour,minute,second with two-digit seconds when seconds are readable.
2,41
